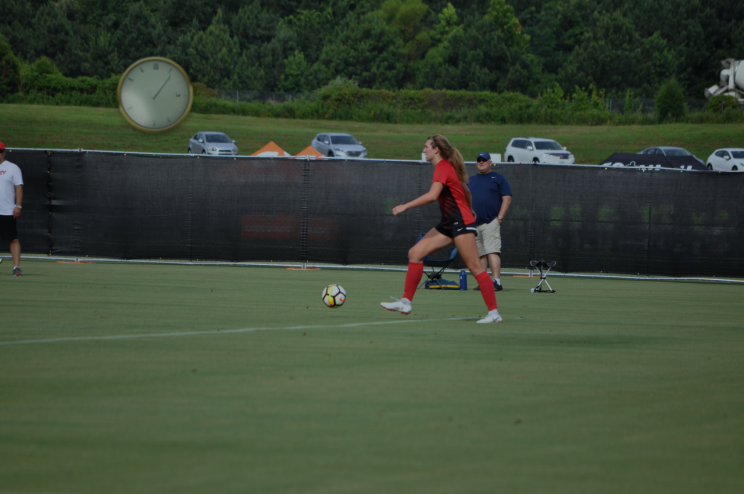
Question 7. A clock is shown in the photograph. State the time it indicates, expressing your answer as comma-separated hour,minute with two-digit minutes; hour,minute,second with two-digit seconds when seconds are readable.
1,06
